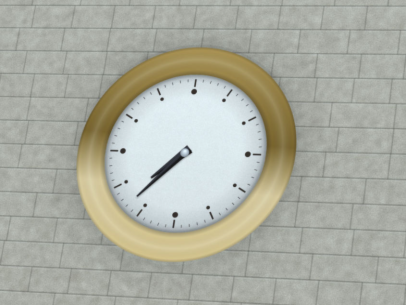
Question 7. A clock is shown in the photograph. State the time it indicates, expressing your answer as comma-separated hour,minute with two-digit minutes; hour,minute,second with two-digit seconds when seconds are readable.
7,37
